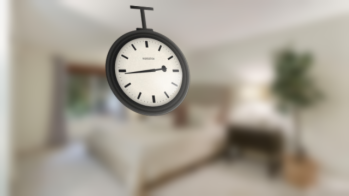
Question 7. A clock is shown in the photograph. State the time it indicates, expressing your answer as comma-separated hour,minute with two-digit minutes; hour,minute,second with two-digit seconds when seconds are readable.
2,44
